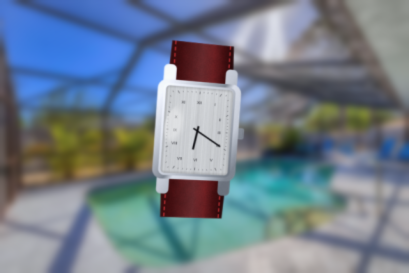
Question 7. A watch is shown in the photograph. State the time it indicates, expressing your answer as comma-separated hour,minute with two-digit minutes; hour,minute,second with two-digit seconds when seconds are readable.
6,20
